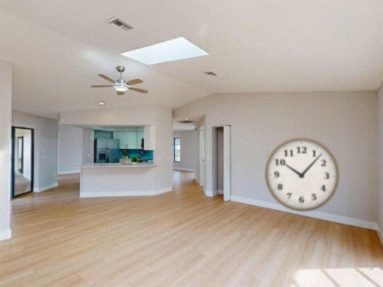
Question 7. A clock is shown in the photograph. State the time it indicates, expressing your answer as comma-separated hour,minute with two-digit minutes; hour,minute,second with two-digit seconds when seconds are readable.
10,07
